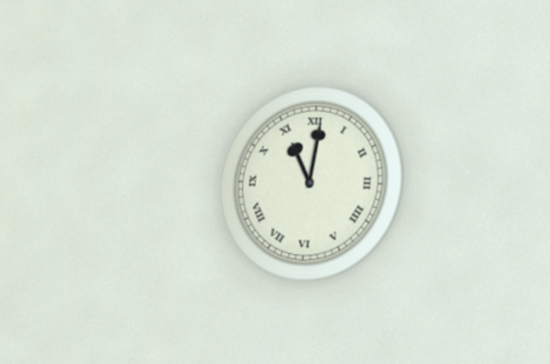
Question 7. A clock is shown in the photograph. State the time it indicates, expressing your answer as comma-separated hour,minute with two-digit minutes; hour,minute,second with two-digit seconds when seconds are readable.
11,01
